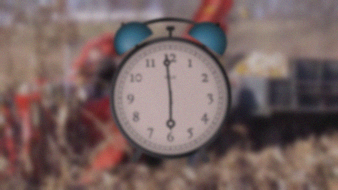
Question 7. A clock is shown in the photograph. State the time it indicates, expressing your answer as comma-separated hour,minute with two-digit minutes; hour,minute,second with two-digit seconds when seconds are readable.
5,59
